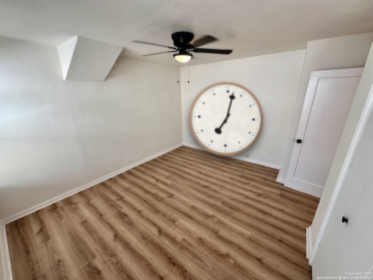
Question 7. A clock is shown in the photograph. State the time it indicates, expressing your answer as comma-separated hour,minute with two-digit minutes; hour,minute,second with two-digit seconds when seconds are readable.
7,02
